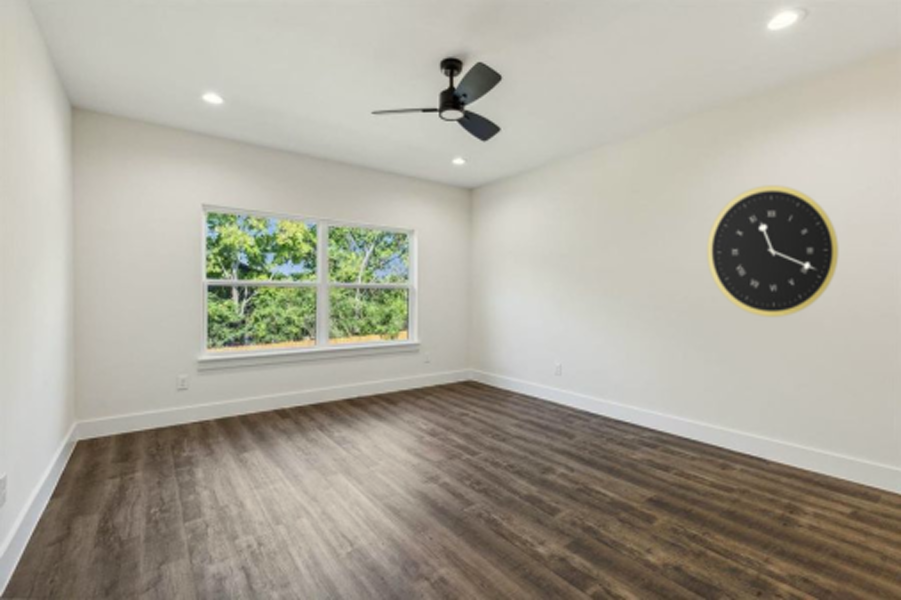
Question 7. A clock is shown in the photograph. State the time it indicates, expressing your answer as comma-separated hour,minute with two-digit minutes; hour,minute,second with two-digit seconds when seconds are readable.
11,19
